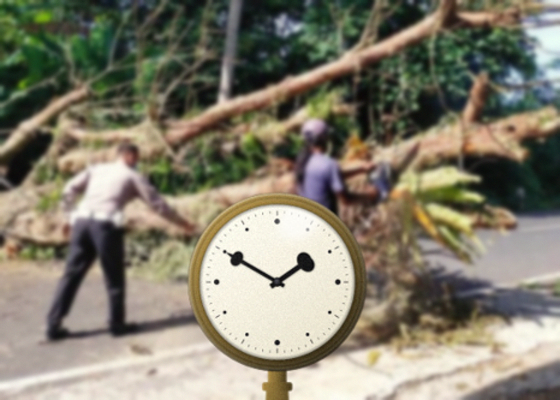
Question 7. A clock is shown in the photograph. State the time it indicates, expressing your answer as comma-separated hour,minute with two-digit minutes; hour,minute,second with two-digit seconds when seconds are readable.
1,50
